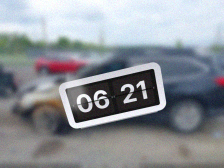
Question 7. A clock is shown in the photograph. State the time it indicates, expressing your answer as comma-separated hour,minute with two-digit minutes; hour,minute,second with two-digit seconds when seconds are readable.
6,21
